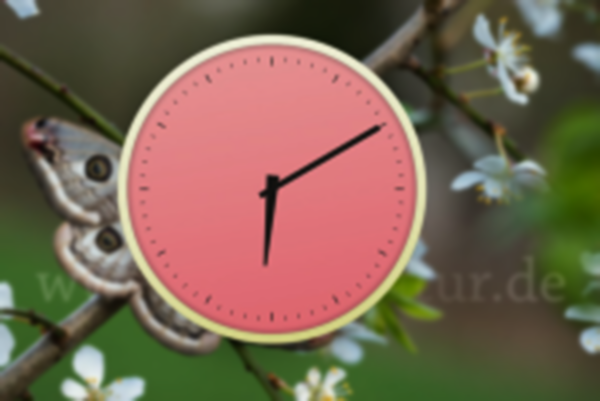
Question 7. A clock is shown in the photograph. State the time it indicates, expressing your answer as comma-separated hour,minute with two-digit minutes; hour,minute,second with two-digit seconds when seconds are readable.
6,10
